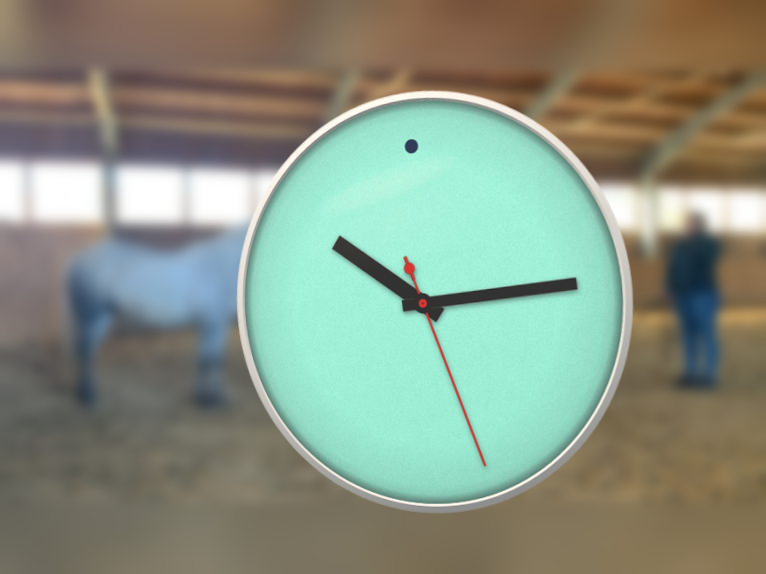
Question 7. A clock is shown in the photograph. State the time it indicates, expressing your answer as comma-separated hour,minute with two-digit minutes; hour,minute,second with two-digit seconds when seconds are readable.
10,14,27
